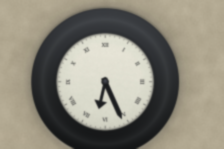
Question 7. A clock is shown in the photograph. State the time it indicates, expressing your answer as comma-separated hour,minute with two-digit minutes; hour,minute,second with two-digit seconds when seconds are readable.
6,26
